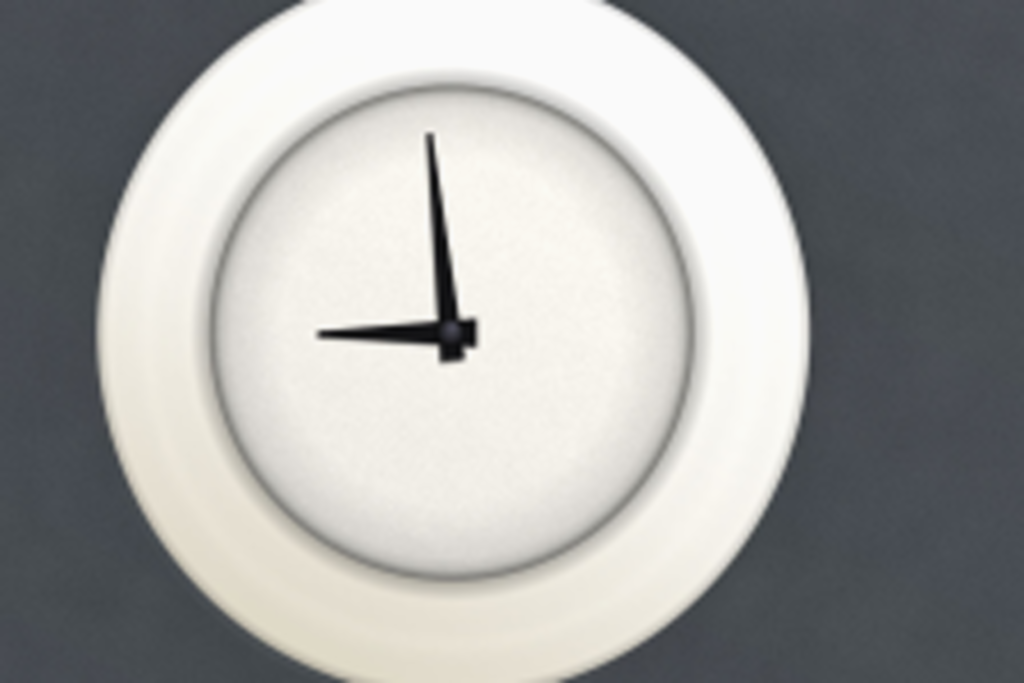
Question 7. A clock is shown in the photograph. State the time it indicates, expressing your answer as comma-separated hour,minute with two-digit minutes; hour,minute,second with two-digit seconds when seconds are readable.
8,59
